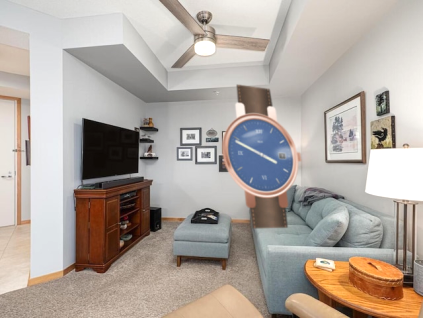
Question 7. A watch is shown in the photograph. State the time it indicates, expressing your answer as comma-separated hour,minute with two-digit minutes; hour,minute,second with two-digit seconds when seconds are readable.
3,49
